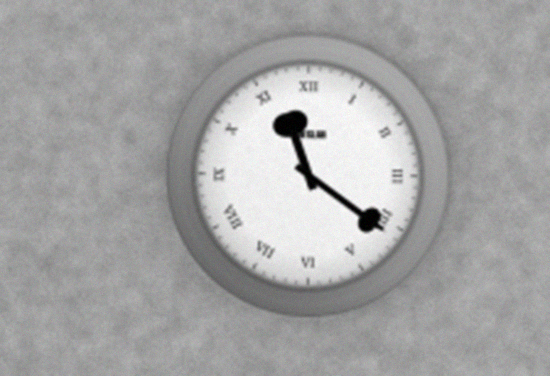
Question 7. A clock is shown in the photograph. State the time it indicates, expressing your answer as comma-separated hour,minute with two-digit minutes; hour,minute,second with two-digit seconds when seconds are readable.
11,21
